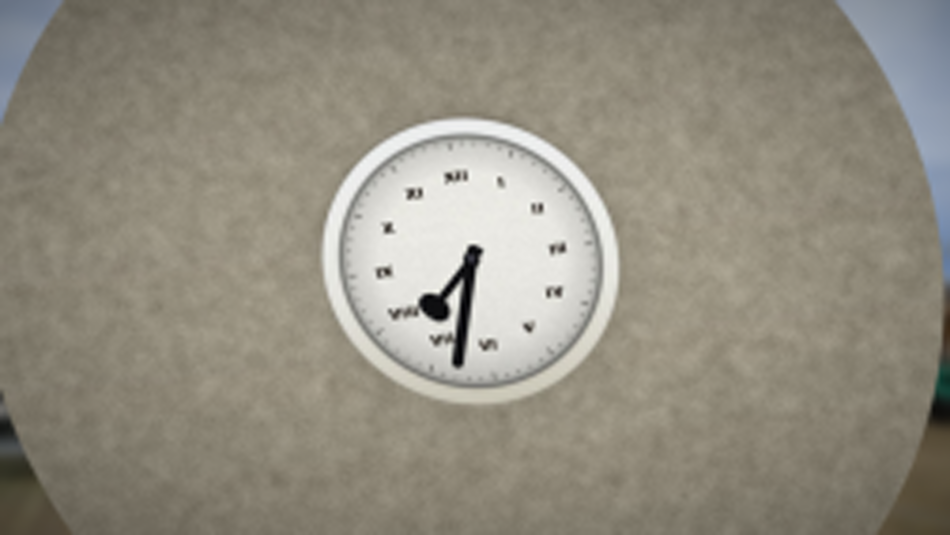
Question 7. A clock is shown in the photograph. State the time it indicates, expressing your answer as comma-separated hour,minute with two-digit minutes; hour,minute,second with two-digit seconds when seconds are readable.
7,33
